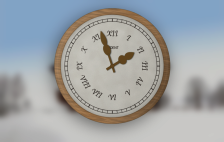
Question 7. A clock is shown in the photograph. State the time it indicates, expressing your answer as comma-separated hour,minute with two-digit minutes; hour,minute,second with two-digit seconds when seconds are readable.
1,57
